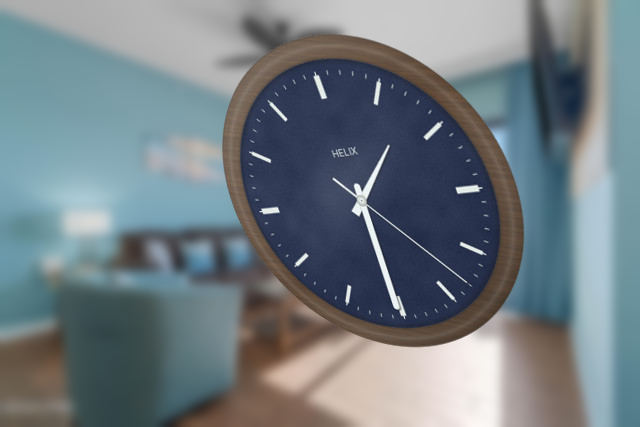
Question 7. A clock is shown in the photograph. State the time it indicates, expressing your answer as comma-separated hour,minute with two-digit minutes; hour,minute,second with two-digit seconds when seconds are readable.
1,30,23
